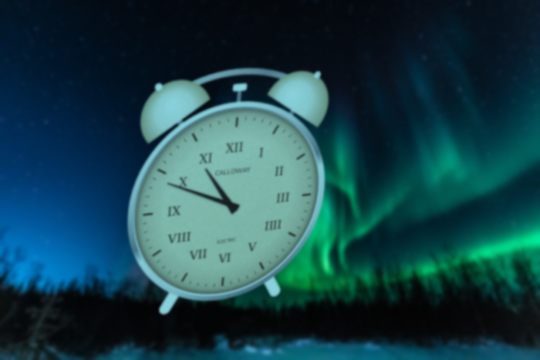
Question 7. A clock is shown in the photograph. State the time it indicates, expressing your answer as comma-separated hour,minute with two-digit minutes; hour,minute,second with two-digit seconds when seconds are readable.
10,49
